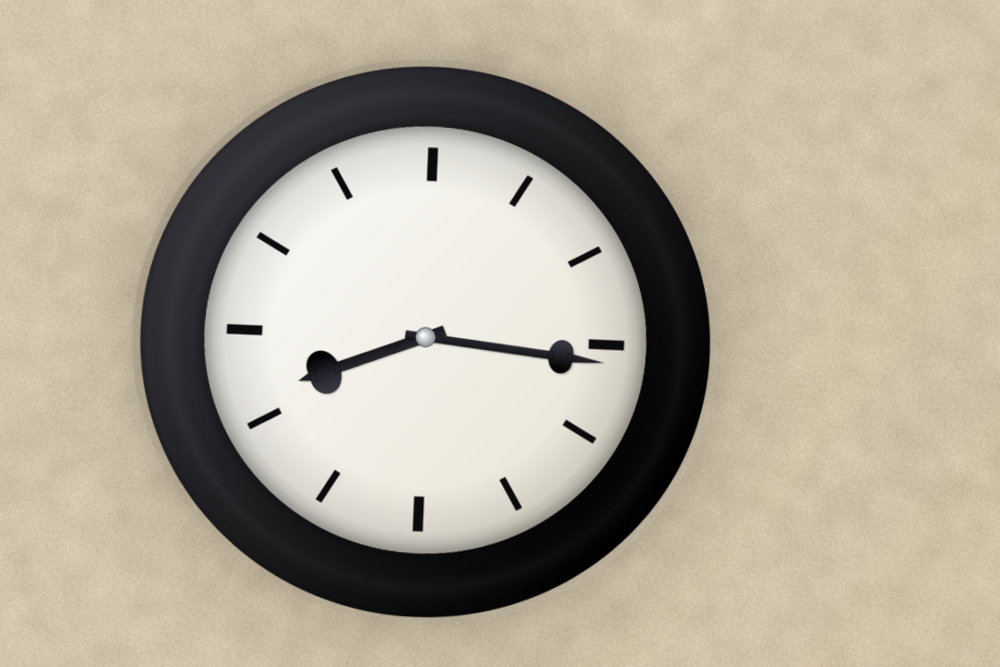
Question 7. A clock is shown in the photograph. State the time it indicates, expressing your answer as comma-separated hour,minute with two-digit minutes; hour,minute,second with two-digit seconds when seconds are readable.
8,16
